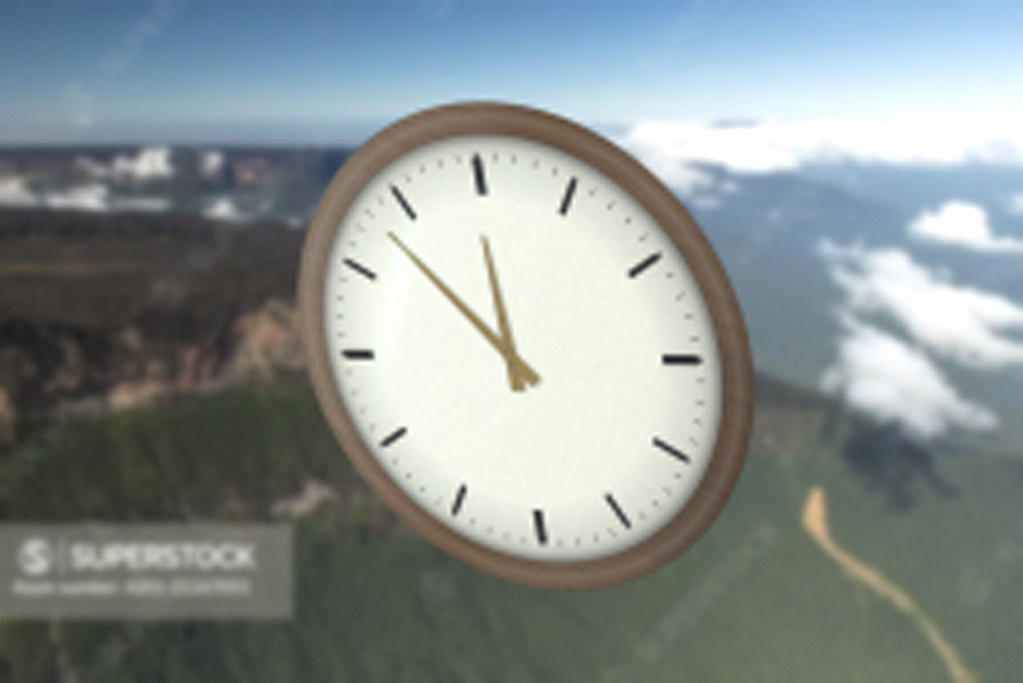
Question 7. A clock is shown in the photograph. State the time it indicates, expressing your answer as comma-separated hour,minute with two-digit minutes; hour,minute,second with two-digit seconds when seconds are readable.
11,53
